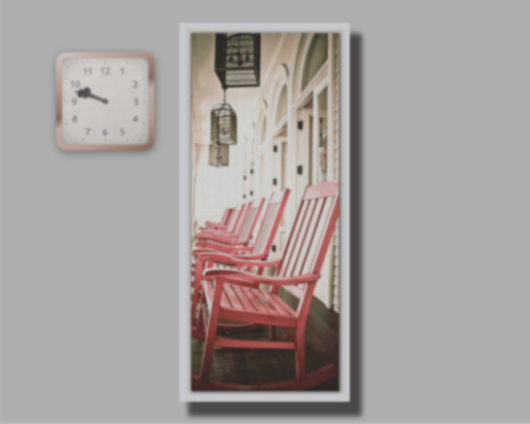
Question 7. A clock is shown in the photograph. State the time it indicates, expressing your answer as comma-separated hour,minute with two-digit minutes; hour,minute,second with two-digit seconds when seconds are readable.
9,48
